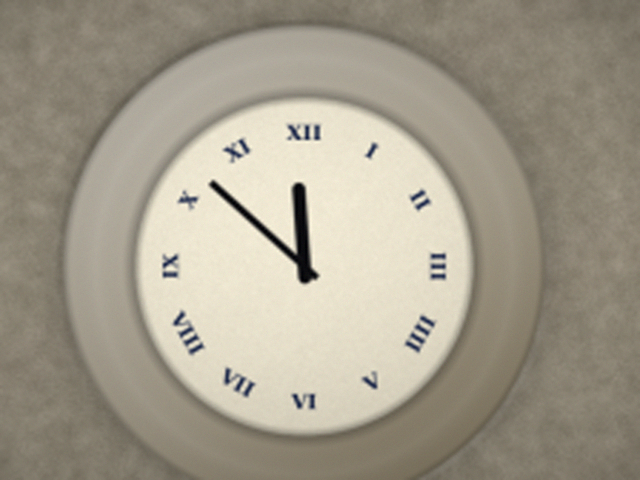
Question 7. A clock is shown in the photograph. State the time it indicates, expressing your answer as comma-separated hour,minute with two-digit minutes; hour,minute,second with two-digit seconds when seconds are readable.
11,52
